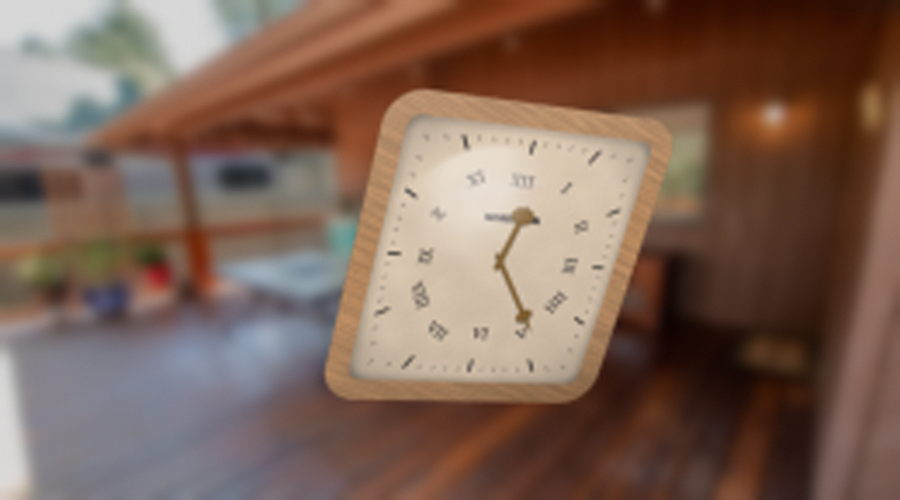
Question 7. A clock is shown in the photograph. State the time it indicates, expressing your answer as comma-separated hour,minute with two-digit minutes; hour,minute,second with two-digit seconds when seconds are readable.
12,24
